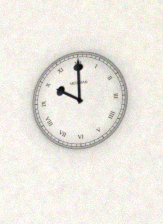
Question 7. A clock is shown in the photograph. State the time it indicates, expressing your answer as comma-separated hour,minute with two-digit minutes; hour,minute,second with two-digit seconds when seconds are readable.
10,00
